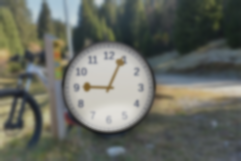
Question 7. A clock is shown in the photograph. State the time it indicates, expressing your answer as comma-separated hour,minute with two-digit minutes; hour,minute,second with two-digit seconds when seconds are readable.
9,04
